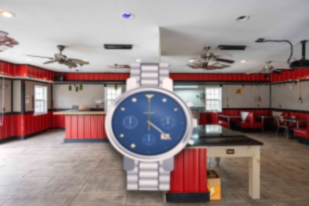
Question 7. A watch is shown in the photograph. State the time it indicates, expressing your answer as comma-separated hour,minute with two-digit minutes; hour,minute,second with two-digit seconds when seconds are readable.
4,22
